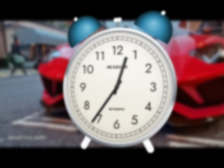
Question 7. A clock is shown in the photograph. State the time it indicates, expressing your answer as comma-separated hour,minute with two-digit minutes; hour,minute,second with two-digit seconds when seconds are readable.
12,36
